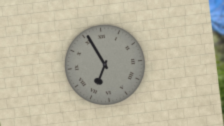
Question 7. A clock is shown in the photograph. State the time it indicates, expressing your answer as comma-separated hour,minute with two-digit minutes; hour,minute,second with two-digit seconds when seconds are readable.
6,56
